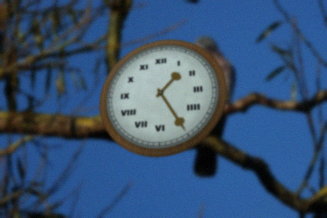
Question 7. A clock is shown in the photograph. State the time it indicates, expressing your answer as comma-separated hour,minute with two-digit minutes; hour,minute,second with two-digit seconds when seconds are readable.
1,25
